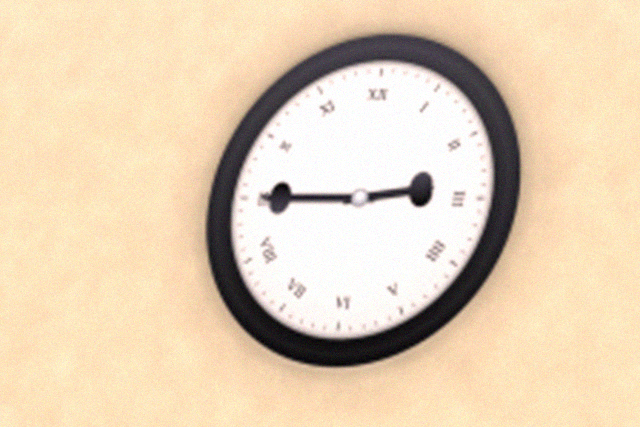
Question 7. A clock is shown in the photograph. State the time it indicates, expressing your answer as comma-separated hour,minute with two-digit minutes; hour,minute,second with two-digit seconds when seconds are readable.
2,45
